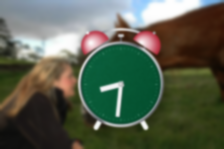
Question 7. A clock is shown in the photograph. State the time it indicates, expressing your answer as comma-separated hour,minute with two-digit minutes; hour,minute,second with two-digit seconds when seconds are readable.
8,31
